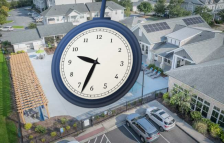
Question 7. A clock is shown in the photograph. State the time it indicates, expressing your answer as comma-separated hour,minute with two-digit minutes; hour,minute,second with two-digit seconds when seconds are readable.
9,33
